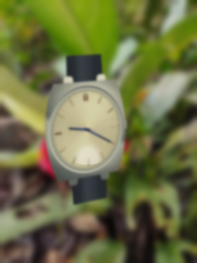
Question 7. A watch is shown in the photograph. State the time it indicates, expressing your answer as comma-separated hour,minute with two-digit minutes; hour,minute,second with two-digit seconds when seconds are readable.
9,20
